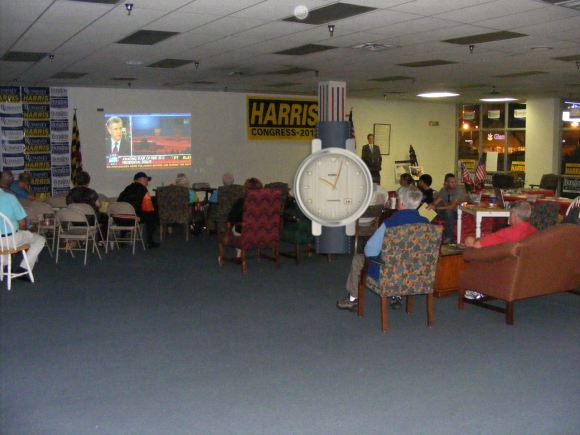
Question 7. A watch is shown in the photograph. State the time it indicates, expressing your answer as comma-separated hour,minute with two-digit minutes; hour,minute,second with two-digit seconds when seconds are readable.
10,03
